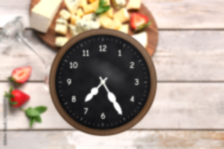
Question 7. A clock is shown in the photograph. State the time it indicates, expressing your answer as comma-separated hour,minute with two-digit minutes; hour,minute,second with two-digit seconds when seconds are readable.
7,25
